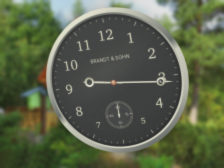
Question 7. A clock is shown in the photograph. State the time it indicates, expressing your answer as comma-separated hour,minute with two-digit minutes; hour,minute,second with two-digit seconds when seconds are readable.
9,16
